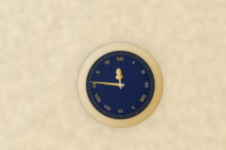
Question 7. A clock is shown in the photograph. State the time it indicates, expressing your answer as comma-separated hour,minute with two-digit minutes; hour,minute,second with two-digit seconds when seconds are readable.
11,46
